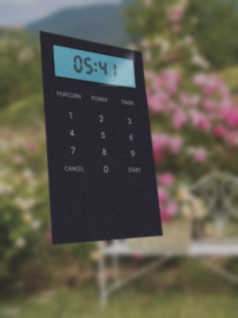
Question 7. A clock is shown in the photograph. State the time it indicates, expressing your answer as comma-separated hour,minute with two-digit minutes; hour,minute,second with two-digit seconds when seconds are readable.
5,41
